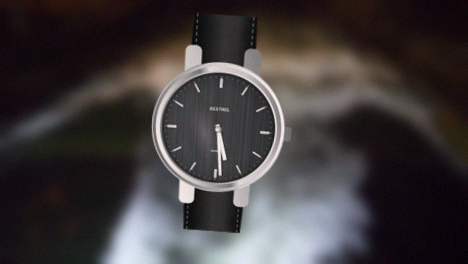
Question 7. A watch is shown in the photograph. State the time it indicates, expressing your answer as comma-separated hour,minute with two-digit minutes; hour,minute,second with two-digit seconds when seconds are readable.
5,29
